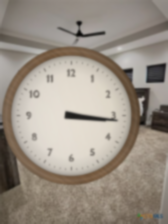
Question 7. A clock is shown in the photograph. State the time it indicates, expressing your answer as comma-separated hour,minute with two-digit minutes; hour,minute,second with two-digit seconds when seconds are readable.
3,16
